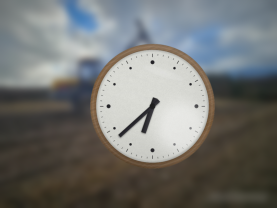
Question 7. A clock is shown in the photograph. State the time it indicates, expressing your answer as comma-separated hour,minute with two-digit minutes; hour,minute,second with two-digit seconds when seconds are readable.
6,38
